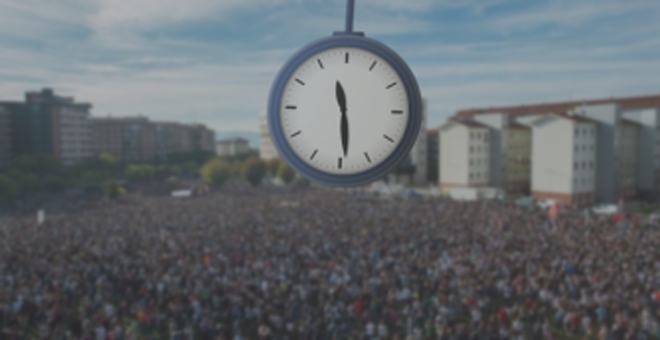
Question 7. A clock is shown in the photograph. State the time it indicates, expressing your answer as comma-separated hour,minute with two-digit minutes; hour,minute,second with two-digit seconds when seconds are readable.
11,29
